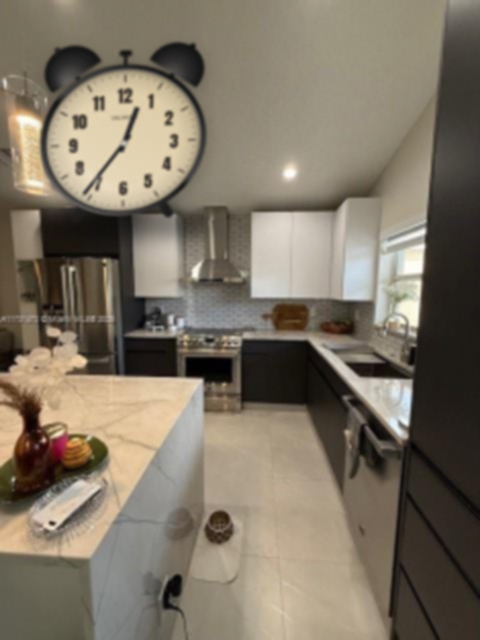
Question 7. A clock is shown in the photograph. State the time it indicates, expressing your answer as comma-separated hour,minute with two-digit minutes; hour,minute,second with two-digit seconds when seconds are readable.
12,36
